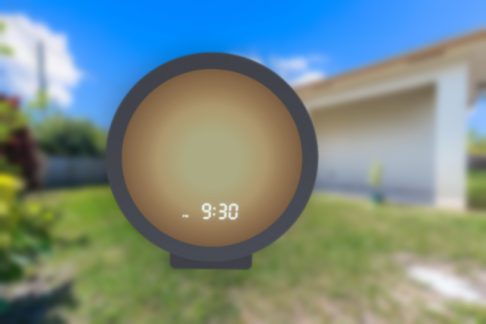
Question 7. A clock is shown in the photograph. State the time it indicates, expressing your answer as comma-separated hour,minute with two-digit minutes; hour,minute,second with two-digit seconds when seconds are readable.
9,30
